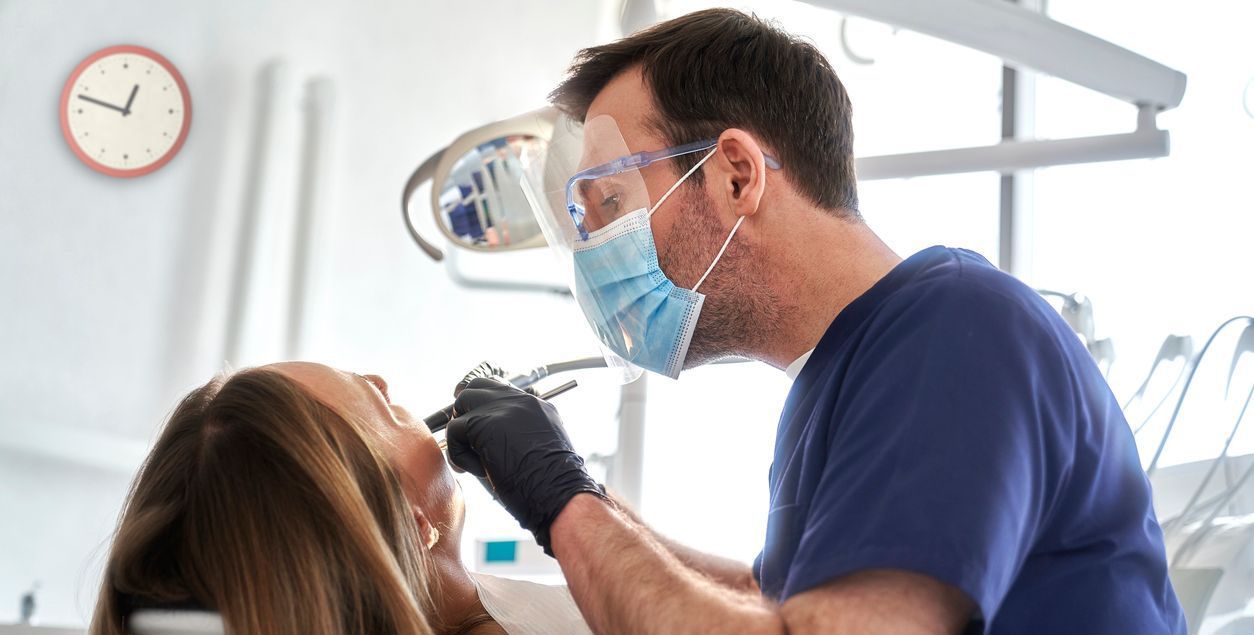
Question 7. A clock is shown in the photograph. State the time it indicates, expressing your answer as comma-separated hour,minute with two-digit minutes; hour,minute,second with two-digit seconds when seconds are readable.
12,48
